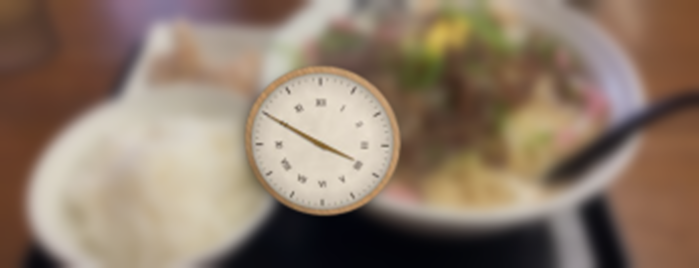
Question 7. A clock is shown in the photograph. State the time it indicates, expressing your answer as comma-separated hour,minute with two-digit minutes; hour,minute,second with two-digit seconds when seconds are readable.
3,50
